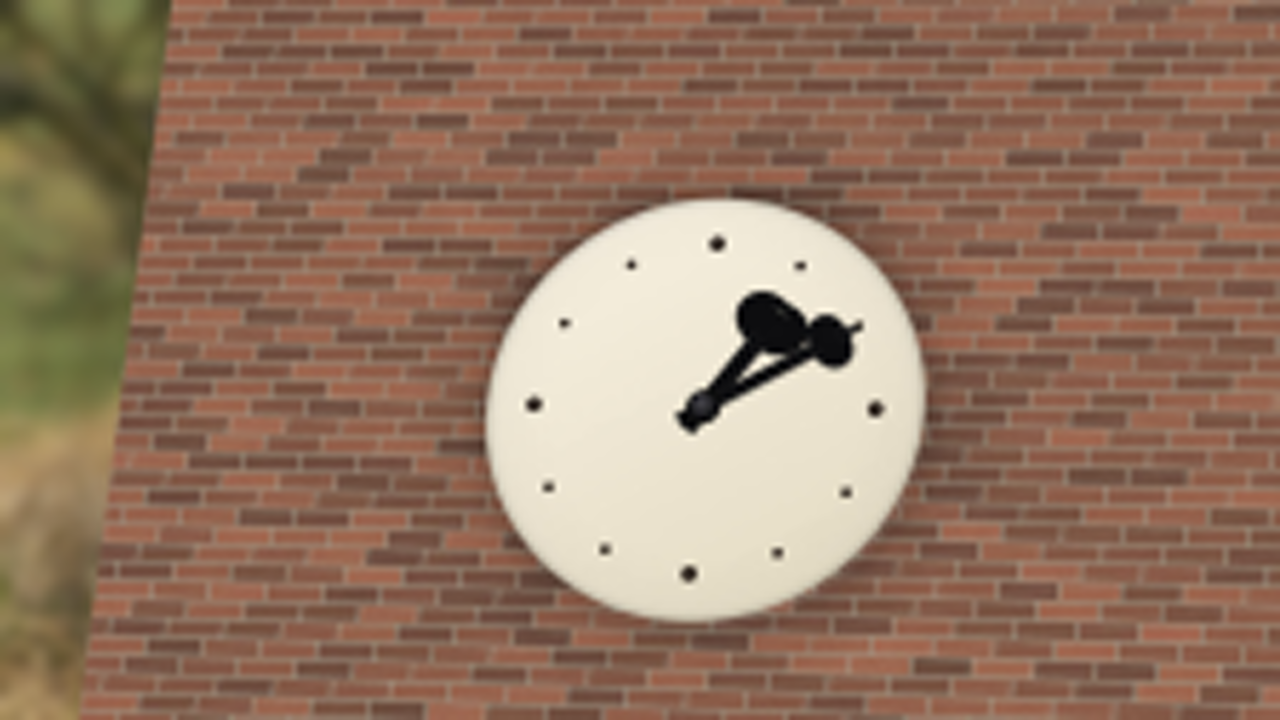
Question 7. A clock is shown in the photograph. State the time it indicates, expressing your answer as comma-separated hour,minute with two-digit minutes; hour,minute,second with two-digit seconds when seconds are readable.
1,10
